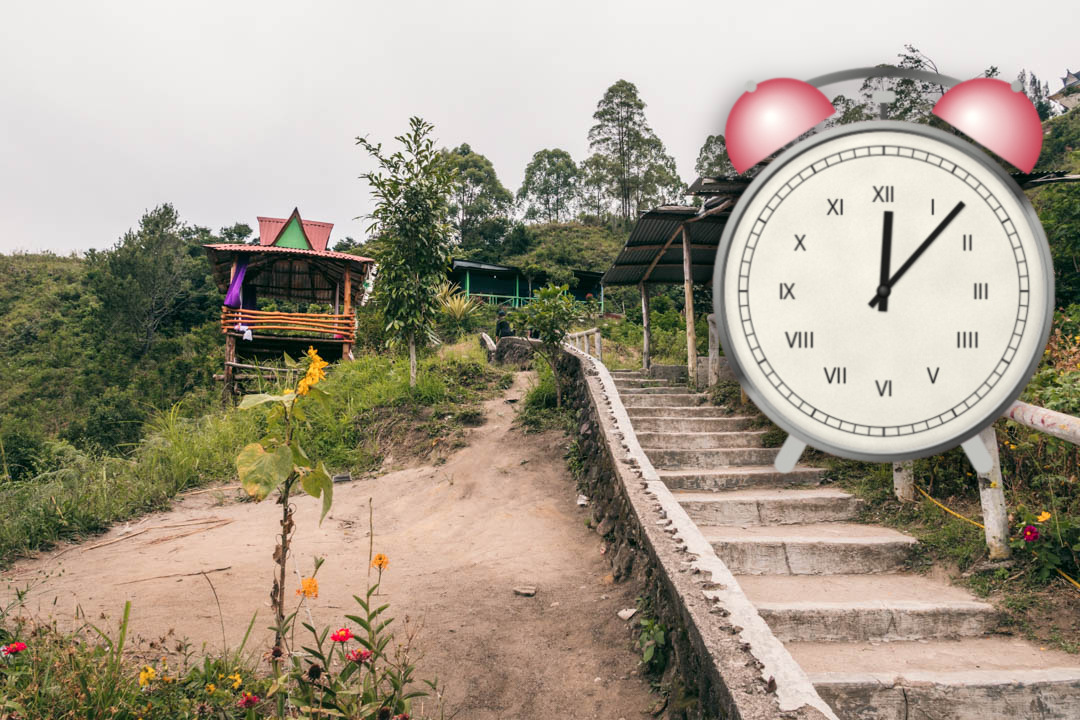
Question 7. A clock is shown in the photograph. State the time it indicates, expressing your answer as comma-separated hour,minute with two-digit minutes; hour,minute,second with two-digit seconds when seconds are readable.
12,07
